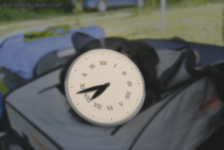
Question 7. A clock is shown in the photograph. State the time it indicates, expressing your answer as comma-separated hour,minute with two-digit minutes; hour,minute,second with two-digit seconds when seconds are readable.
7,43
